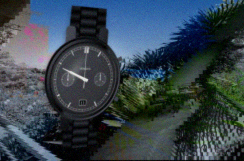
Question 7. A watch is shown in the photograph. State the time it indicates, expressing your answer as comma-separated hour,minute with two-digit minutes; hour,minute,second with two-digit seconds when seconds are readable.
9,49
